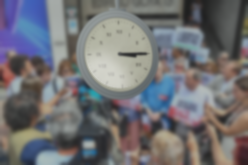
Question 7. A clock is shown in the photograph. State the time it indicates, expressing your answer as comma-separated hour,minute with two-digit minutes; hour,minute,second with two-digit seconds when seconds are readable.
3,15
